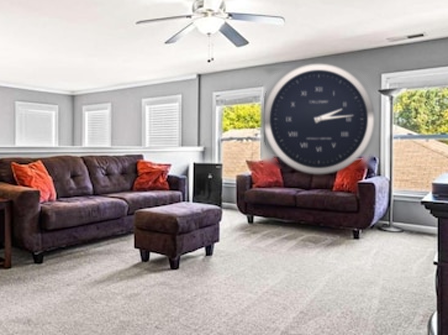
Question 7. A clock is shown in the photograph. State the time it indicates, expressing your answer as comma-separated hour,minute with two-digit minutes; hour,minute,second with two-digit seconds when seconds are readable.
2,14
